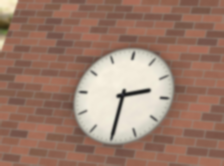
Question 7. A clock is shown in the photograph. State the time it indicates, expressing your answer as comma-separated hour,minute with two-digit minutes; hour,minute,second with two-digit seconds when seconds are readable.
2,30
